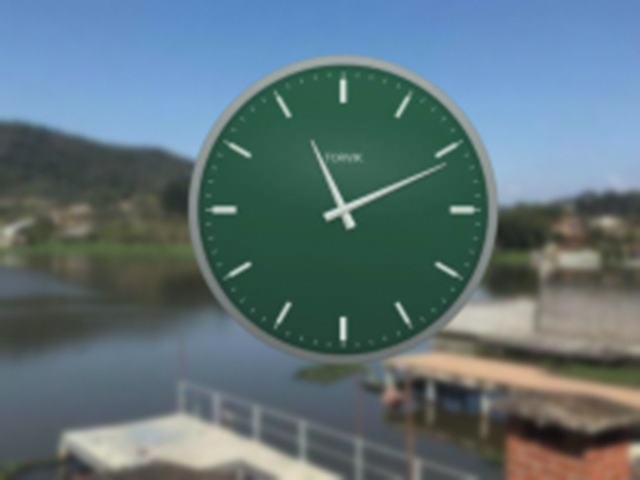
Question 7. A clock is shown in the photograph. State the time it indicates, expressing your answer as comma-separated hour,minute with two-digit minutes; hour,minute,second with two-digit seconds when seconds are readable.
11,11
